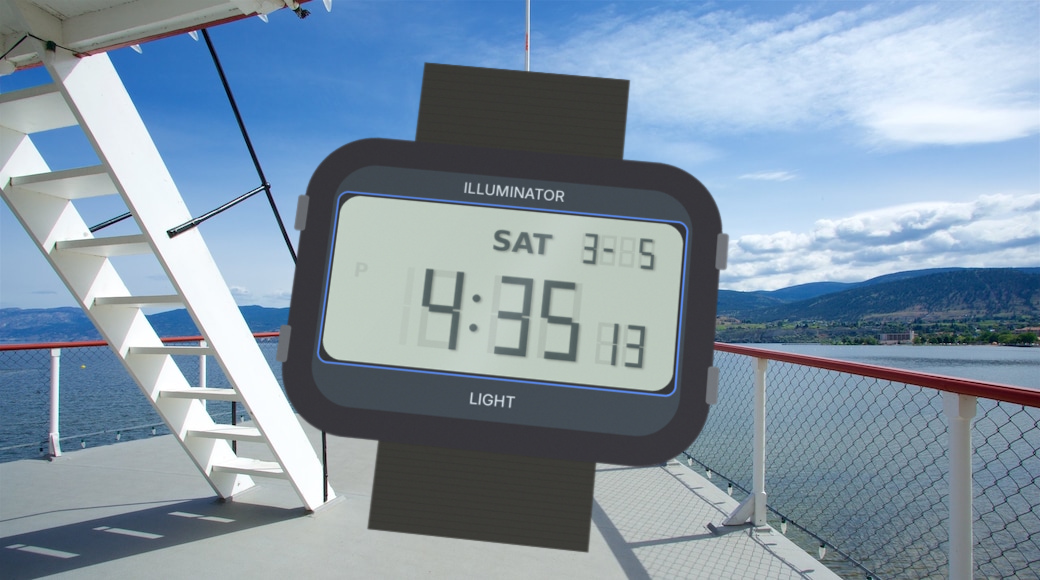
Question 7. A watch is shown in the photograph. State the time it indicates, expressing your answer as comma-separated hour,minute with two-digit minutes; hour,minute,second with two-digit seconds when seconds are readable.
4,35,13
